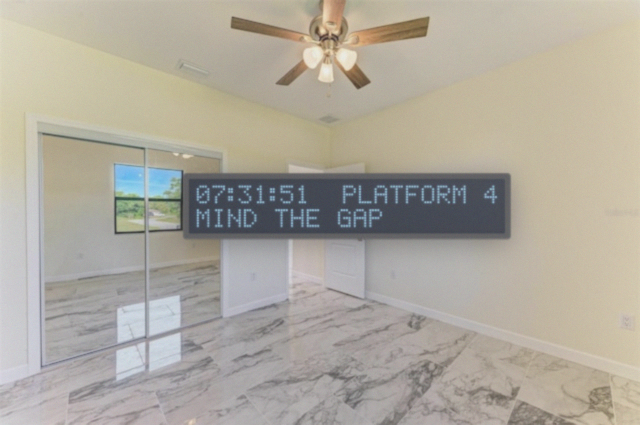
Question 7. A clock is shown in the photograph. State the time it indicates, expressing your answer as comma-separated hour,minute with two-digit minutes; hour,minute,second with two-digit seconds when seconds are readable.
7,31,51
